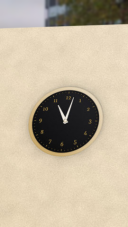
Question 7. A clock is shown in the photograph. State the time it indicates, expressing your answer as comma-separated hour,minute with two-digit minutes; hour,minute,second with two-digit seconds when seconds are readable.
11,02
